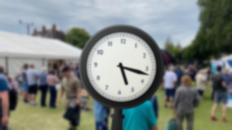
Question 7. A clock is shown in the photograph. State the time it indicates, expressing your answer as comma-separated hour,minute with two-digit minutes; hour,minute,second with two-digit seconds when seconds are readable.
5,17
